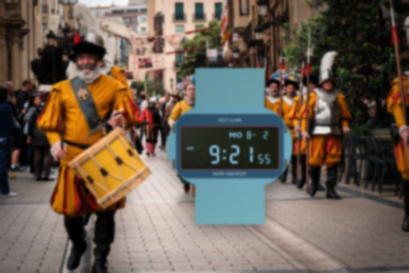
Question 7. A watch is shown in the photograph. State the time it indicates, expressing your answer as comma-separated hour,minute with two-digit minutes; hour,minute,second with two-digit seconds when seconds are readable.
9,21
